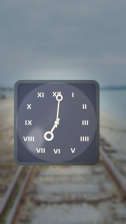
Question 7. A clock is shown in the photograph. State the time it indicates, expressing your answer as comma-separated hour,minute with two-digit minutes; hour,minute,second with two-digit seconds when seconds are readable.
7,01
